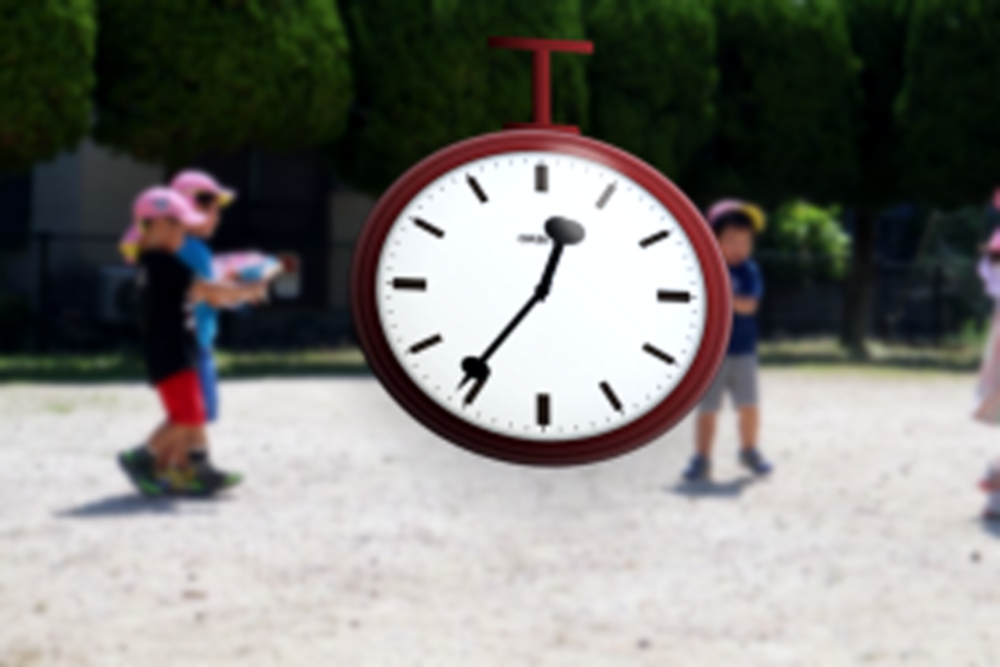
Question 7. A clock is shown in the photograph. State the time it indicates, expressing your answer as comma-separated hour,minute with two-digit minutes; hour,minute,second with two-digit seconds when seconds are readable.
12,36
